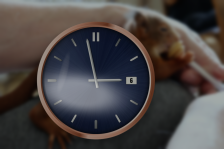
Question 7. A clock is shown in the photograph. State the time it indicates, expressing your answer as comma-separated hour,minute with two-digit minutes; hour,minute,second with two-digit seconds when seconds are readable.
2,58
